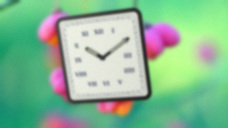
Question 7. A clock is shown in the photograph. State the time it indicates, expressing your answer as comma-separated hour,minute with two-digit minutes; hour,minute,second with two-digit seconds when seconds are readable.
10,10
